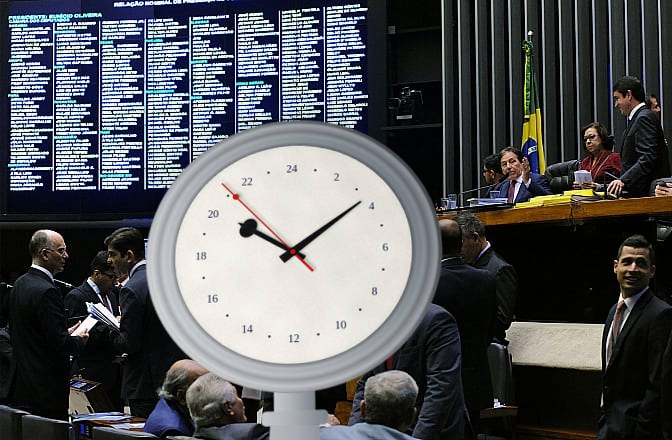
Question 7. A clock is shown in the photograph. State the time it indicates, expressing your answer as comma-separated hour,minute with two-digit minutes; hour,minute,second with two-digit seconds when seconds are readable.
20,08,53
